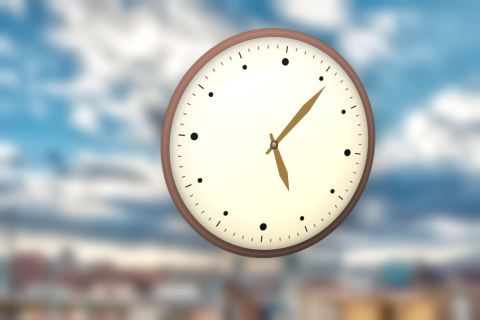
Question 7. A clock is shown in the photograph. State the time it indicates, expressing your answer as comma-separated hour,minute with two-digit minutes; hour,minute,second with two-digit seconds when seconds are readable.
5,06
